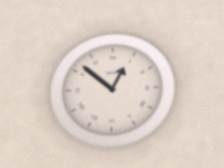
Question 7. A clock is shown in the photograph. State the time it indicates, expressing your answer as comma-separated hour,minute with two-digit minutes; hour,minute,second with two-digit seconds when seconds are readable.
12,52
